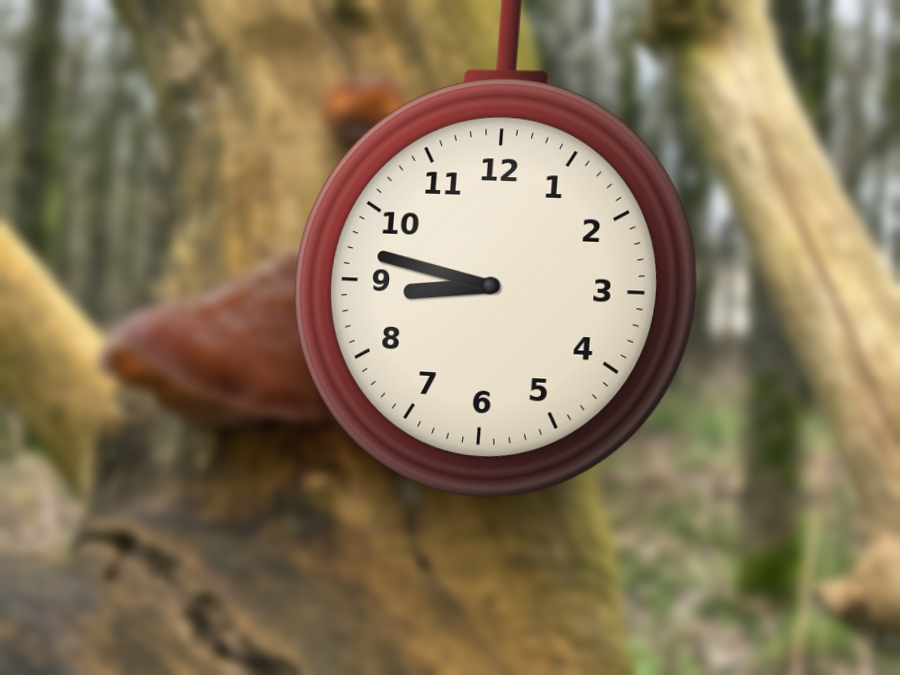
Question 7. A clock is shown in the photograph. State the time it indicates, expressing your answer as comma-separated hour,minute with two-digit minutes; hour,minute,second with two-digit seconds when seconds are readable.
8,47
